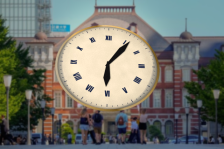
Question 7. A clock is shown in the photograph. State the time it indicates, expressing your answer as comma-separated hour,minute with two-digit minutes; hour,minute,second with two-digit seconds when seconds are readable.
6,06
